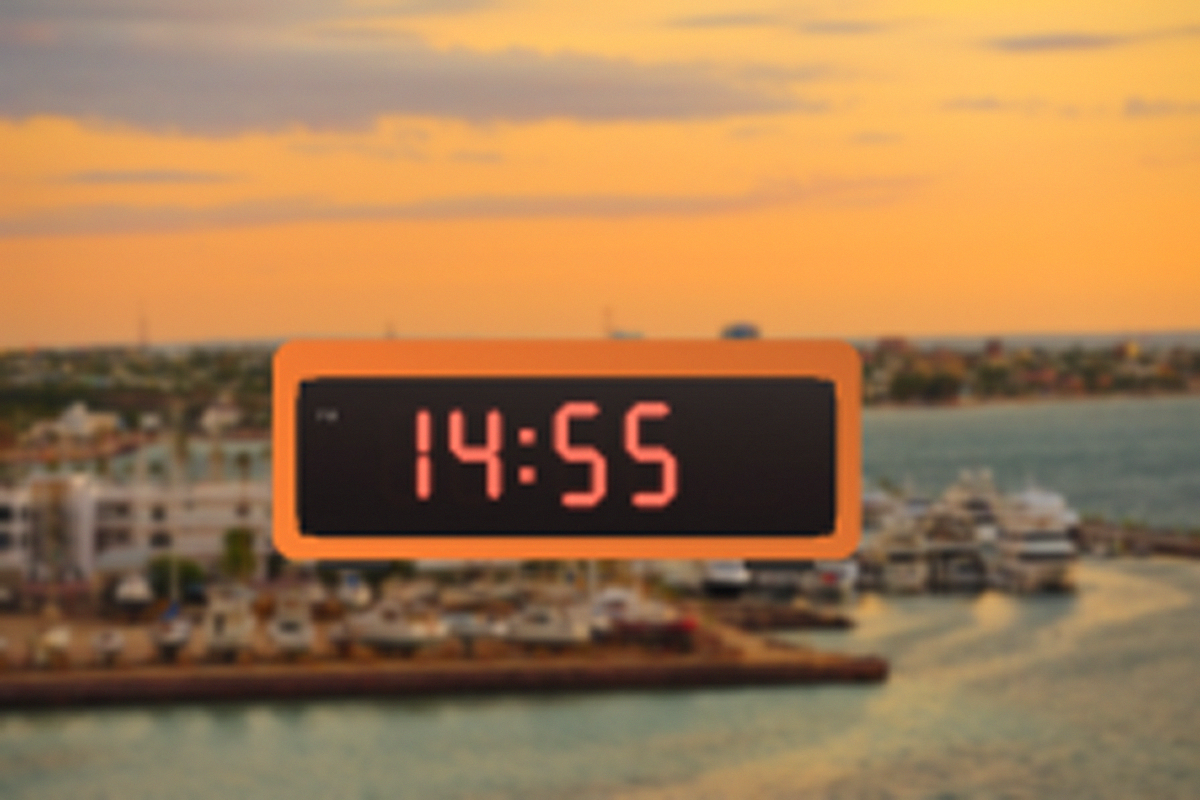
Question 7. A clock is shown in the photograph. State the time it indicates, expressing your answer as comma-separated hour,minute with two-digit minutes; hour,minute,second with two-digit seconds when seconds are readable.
14,55
